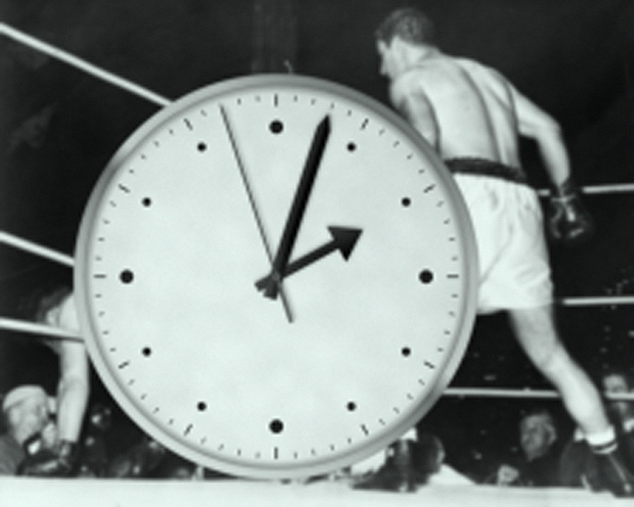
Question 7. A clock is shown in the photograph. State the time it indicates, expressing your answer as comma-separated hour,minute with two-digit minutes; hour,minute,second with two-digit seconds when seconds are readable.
2,02,57
